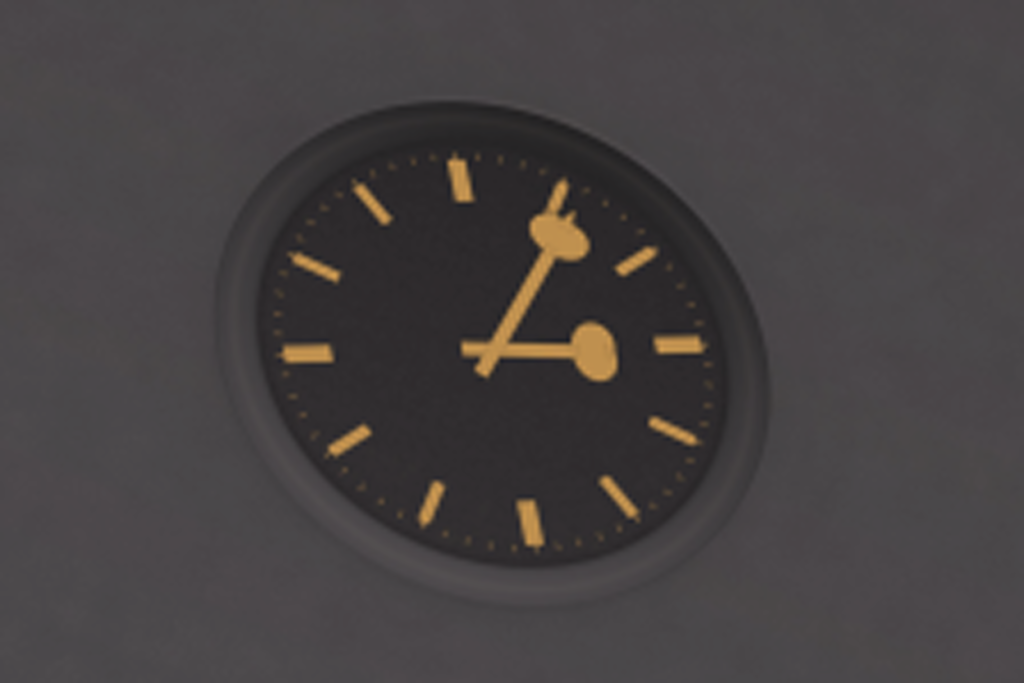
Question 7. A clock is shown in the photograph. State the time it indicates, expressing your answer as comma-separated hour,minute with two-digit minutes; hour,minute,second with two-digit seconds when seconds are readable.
3,06
